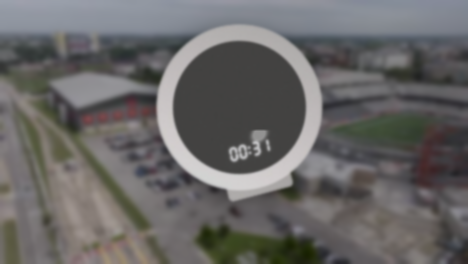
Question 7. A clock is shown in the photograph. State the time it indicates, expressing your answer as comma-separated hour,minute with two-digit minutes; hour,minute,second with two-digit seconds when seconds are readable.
0,31
